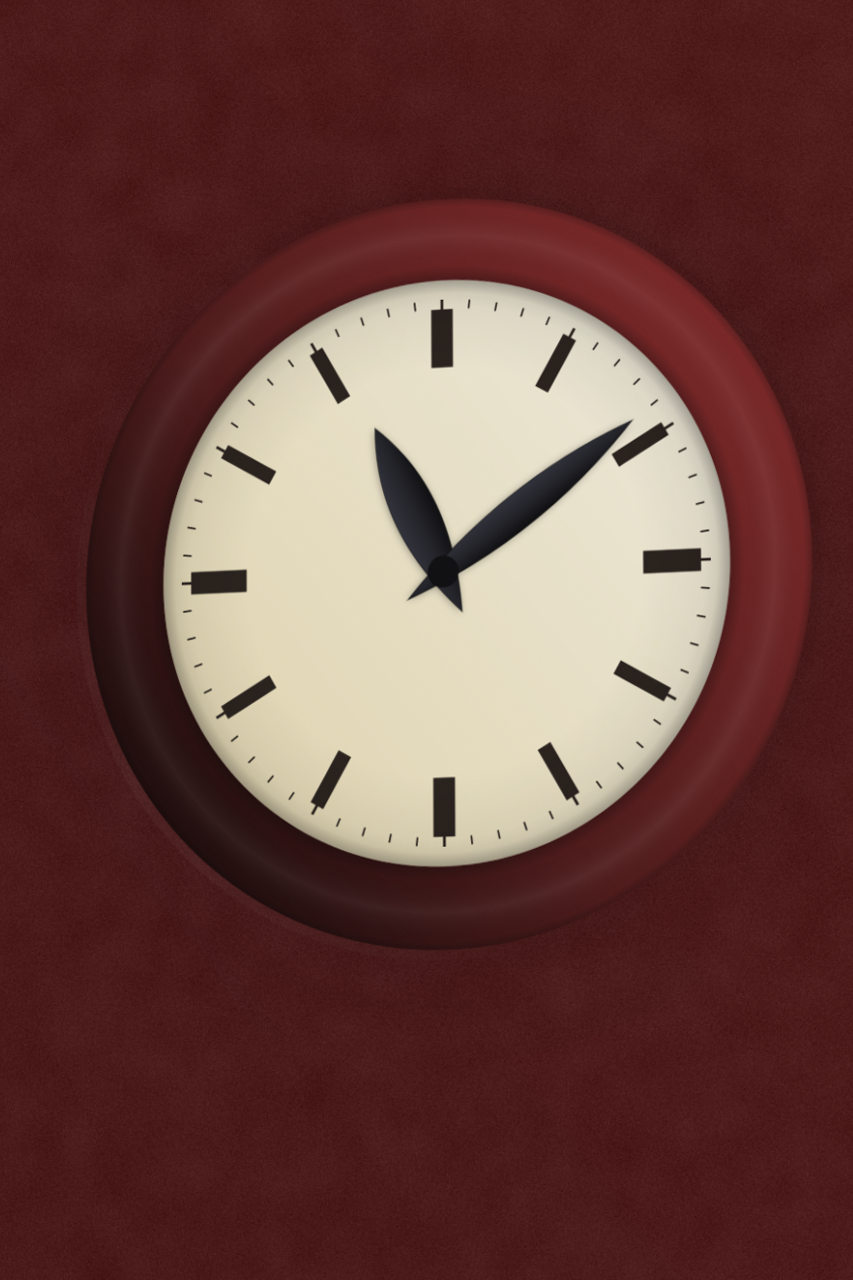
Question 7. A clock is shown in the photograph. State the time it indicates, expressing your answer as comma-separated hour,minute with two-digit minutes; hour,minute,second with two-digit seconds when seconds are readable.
11,09
